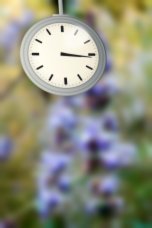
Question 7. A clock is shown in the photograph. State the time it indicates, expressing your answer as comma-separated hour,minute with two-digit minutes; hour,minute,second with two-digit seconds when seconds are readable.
3,16
